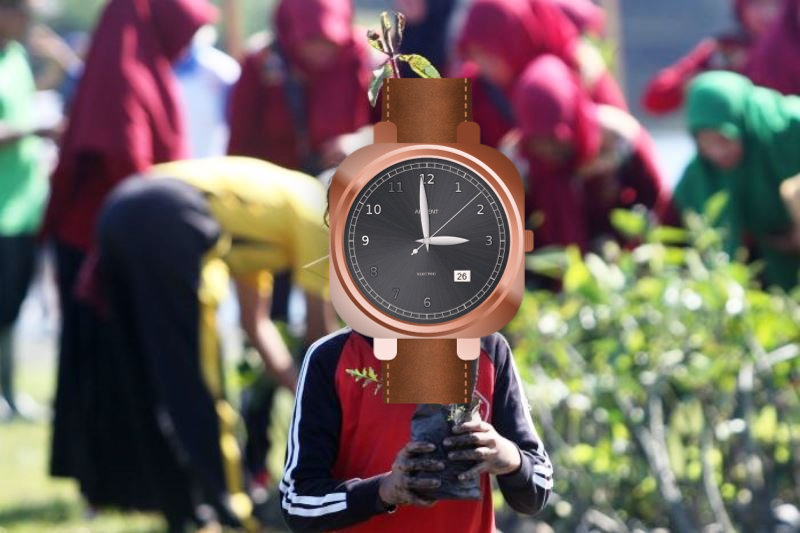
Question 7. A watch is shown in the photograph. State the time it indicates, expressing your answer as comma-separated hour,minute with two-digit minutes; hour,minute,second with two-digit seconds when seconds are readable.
2,59,08
